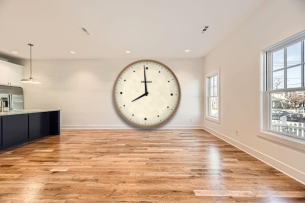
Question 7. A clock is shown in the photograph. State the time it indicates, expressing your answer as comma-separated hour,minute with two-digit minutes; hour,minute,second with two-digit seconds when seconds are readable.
7,59
